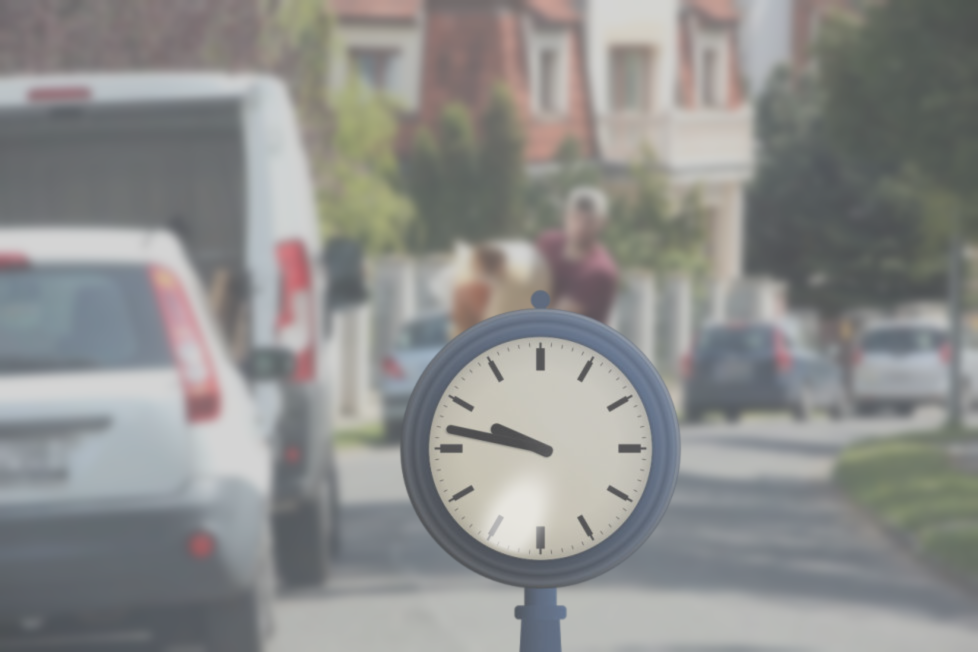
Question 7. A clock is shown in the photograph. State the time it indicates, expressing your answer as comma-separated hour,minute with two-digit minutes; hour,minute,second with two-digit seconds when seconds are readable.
9,47
